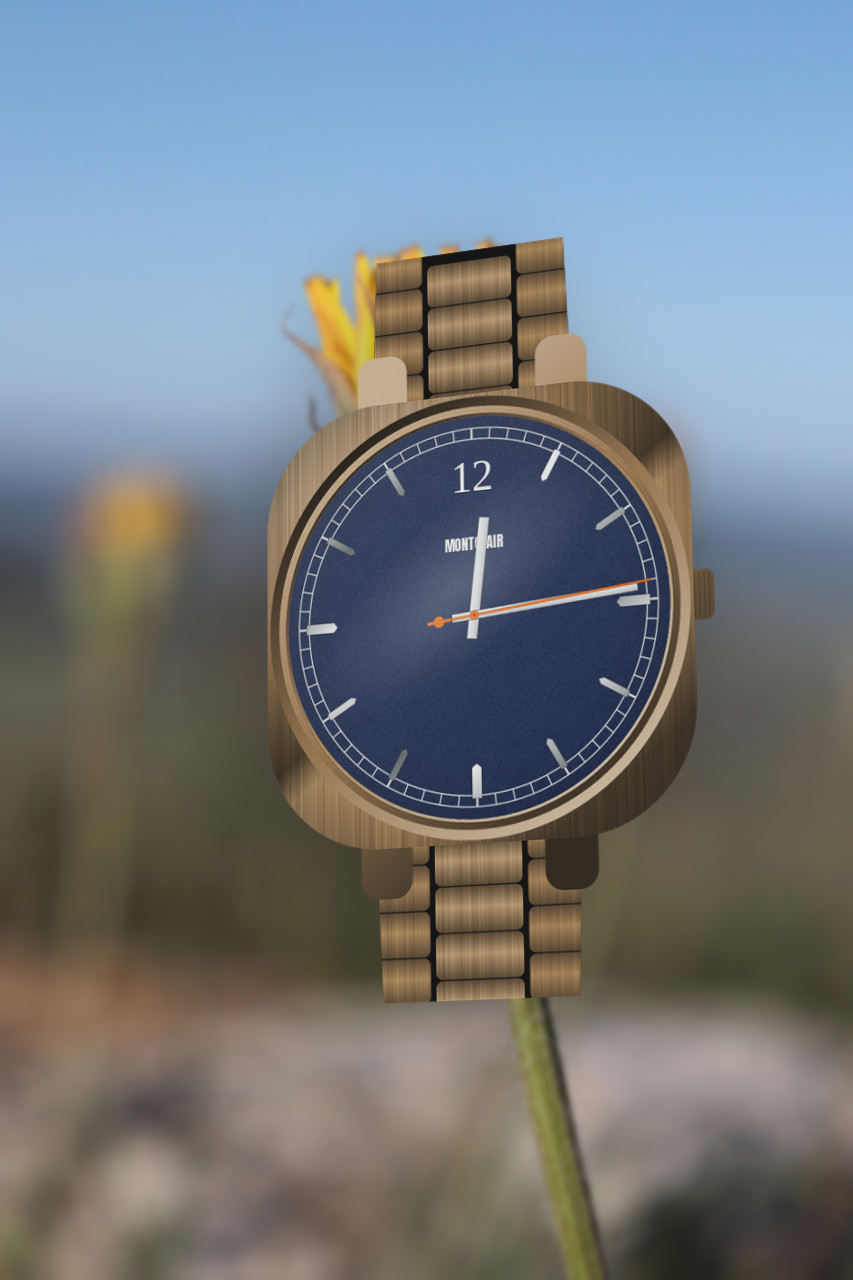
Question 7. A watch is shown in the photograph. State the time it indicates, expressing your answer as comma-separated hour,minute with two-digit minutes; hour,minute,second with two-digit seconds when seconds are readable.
12,14,14
